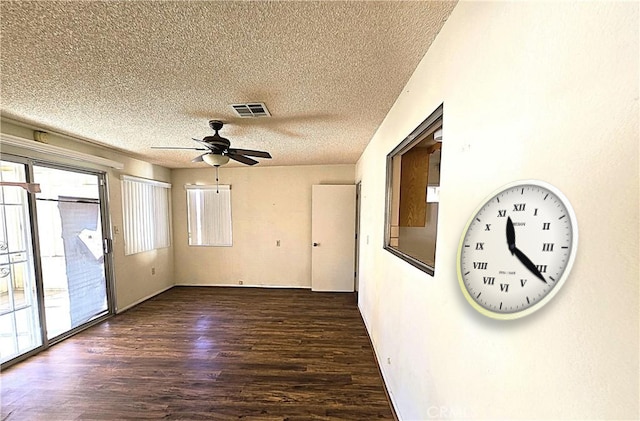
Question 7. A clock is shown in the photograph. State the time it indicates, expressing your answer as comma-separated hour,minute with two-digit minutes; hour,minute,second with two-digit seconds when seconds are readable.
11,21
